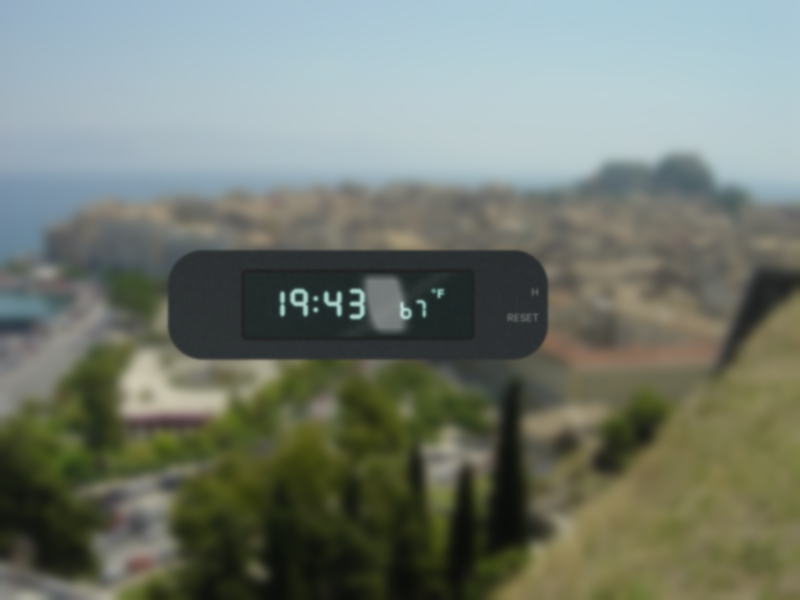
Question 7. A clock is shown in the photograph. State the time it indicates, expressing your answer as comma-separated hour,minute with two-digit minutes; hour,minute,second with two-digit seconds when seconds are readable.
19,43
